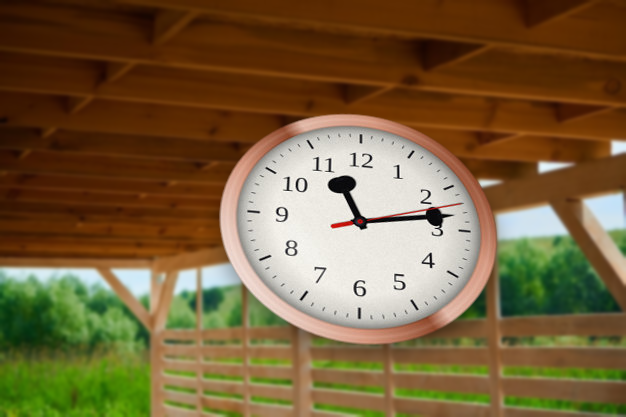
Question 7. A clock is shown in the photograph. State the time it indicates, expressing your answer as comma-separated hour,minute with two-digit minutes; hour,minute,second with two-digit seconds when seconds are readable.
11,13,12
